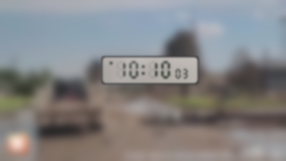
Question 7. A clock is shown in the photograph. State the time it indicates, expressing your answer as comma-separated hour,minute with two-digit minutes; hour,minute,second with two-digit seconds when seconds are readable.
10,10
